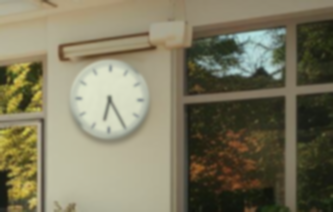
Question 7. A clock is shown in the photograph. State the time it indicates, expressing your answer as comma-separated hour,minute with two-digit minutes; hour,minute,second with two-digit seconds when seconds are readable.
6,25
